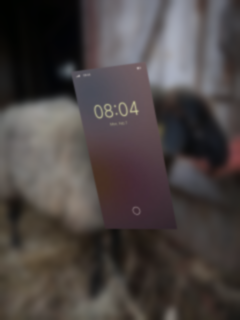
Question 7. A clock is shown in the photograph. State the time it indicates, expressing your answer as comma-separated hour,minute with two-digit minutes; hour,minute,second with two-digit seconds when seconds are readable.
8,04
